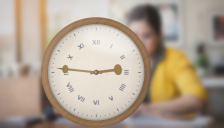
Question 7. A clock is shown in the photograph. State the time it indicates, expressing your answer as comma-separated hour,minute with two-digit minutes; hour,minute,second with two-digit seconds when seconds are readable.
2,46
